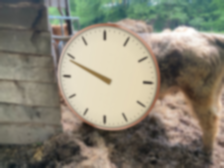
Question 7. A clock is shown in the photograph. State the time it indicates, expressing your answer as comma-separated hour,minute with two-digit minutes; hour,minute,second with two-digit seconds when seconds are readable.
9,49
